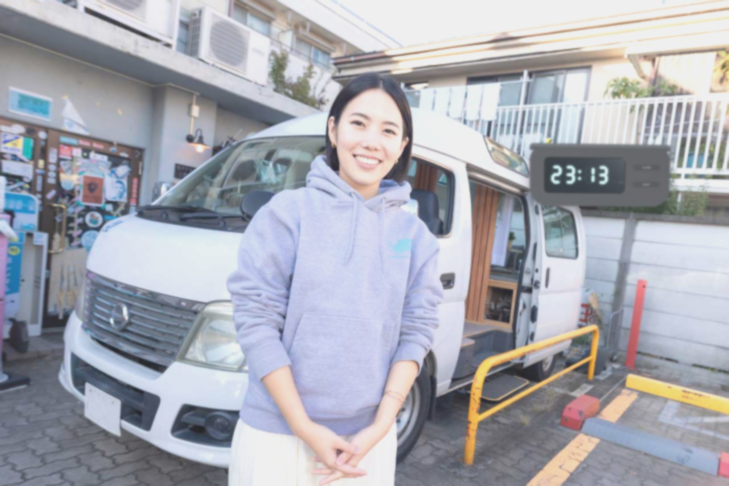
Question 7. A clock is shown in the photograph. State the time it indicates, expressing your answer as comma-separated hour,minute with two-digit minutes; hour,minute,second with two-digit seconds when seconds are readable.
23,13
